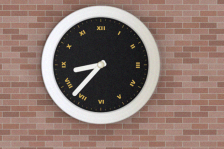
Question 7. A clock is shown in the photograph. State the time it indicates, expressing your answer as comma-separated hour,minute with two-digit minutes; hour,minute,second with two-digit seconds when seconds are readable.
8,37
